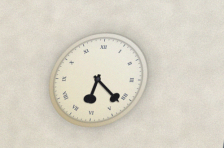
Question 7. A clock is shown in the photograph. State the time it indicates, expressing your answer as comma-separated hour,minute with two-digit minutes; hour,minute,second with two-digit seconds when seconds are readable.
6,22
